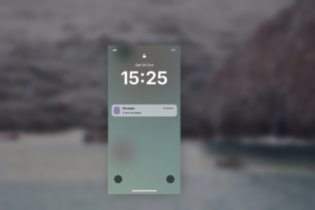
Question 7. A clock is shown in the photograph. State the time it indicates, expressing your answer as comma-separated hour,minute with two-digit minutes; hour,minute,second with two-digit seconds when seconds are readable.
15,25
